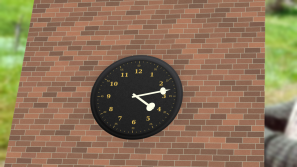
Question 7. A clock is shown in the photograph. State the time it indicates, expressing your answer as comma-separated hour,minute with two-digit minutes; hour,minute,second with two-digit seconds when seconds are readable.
4,13
